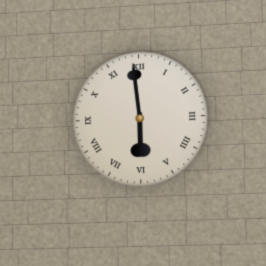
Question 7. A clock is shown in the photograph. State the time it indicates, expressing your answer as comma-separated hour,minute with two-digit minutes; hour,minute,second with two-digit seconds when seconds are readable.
5,59
